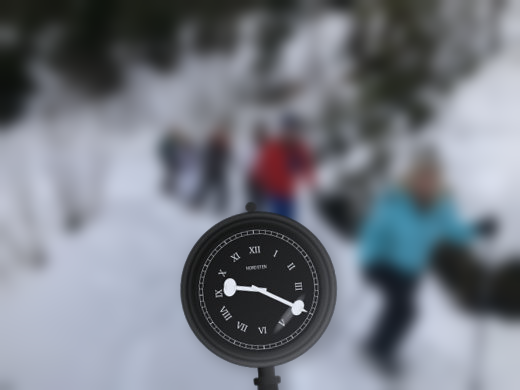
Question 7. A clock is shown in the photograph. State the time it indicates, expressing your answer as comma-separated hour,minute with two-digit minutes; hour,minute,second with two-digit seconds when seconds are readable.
9,20
